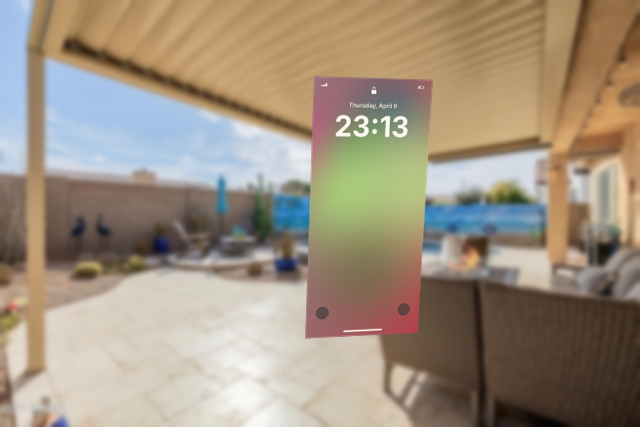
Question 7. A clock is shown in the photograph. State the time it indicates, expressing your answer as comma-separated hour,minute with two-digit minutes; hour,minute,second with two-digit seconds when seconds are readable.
23,13
